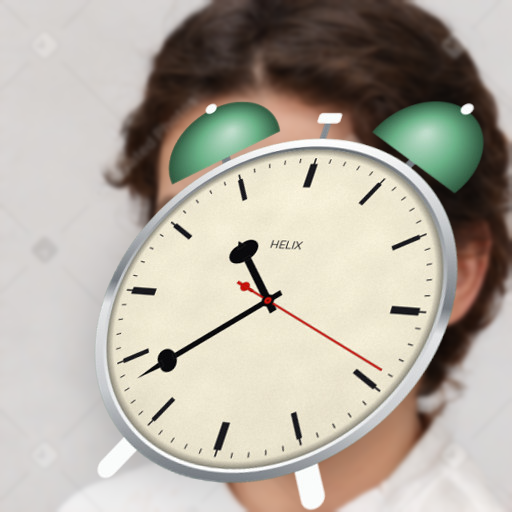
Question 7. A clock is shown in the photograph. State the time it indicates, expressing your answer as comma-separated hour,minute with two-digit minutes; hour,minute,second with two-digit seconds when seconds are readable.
10,38,19
